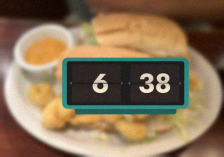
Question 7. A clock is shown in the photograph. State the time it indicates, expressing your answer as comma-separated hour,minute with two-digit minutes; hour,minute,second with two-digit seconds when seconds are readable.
6,38
